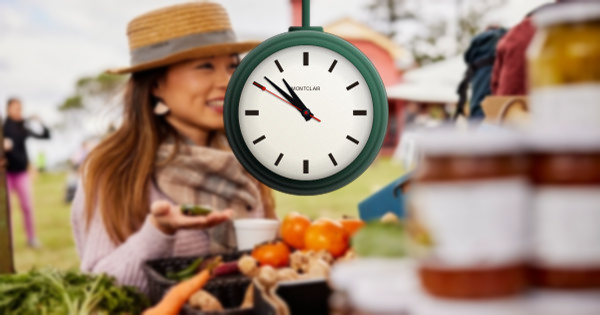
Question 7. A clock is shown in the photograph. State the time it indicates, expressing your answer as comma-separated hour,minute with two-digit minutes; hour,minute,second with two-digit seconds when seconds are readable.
10,51,50
